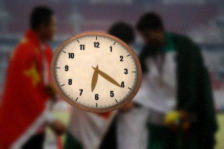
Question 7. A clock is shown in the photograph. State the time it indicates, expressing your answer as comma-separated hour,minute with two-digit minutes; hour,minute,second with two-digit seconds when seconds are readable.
6,21
